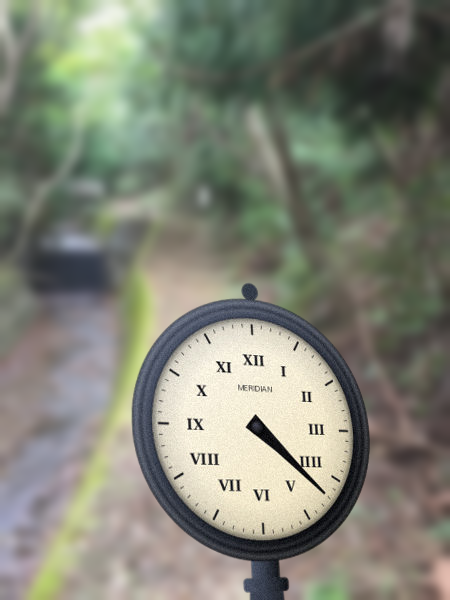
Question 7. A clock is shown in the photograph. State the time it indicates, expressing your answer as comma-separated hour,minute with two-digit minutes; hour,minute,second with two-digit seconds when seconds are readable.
4,22
